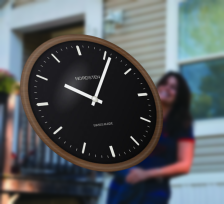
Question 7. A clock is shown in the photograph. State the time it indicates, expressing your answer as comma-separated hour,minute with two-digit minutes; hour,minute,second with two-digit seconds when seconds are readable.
10,06
